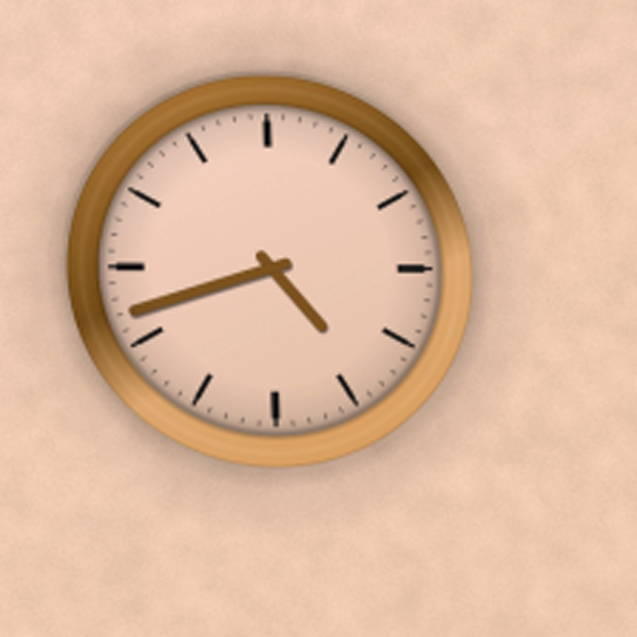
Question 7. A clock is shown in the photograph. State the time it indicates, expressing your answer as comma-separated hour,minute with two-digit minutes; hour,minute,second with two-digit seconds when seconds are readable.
4,42
